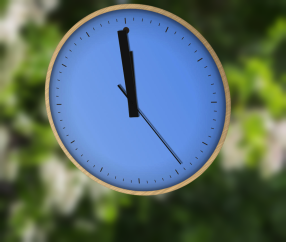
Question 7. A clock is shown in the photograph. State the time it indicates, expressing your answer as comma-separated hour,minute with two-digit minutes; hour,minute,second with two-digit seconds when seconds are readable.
11,59,24
